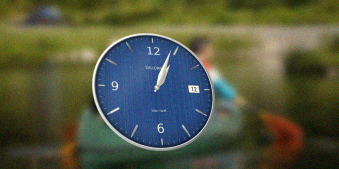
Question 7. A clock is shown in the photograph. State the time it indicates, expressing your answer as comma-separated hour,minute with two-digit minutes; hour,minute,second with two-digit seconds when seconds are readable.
1,04
